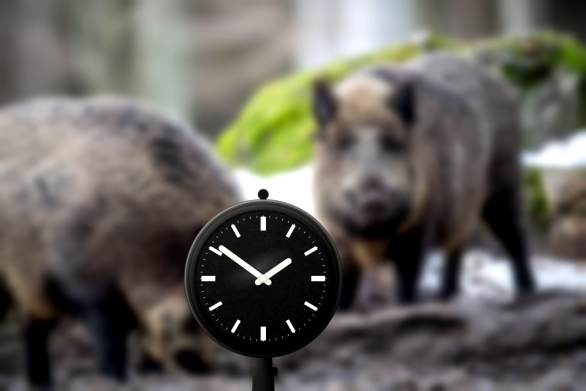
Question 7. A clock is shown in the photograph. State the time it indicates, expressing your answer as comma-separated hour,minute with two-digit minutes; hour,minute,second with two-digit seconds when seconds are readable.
1,51
